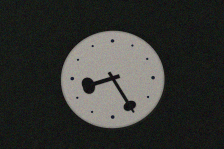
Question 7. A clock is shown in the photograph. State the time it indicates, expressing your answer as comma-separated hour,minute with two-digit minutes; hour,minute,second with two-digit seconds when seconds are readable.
8,25
